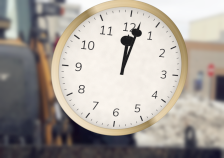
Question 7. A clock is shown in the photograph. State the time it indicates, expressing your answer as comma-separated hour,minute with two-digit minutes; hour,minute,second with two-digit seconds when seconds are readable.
12,02
